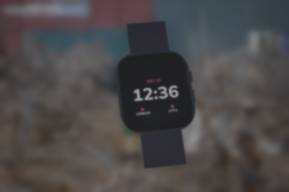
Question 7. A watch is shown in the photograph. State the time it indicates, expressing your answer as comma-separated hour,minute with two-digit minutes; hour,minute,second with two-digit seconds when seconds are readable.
12,36
